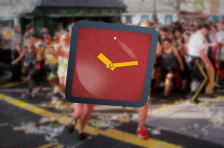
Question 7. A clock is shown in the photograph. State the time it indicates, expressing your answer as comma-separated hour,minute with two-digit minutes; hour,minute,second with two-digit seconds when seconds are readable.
10,13
